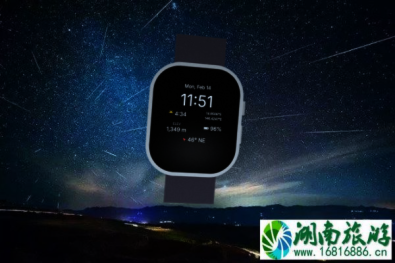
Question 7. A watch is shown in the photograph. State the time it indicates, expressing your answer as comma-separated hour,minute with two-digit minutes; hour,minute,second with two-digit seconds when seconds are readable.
11,51
